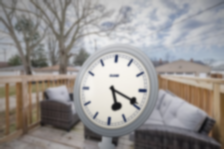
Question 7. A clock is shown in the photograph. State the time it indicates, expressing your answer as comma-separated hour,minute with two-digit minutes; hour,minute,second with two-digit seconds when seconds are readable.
5,19
